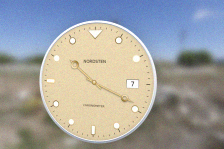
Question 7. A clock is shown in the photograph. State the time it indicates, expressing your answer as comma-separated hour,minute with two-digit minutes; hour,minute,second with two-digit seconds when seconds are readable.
10,19
